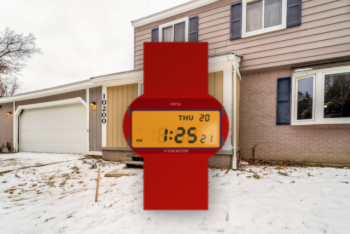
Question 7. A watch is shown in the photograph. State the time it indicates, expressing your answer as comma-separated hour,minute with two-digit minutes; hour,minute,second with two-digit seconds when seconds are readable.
1,25,21
